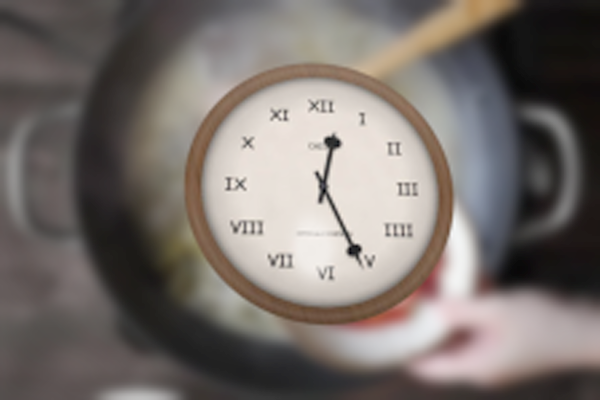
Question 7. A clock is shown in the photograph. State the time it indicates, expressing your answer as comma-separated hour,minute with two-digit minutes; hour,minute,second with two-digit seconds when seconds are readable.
12,26
